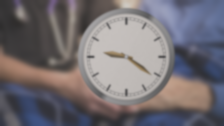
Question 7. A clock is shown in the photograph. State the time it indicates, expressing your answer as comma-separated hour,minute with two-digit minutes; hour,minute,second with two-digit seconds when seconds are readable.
9,21
